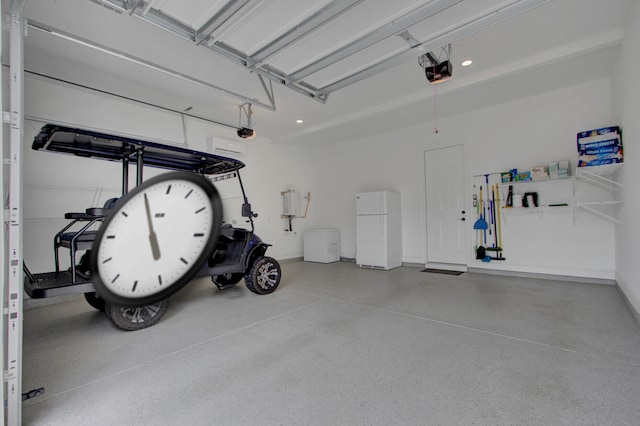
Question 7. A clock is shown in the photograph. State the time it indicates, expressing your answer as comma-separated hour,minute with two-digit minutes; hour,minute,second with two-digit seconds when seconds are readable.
4,55
